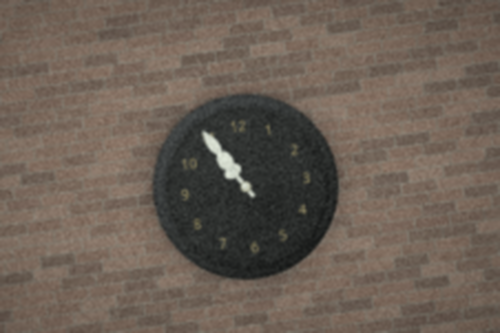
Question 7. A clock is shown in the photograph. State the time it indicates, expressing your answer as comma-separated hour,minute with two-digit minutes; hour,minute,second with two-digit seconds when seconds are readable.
10,55
